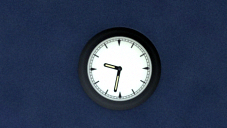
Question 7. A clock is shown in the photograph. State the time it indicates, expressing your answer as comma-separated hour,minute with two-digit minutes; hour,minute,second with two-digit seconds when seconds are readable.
9,32
